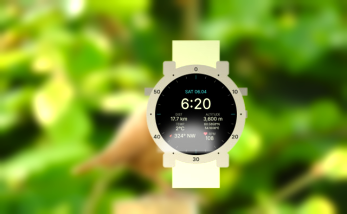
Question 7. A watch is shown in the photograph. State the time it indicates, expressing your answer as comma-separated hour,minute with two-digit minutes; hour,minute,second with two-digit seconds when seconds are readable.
6,20
